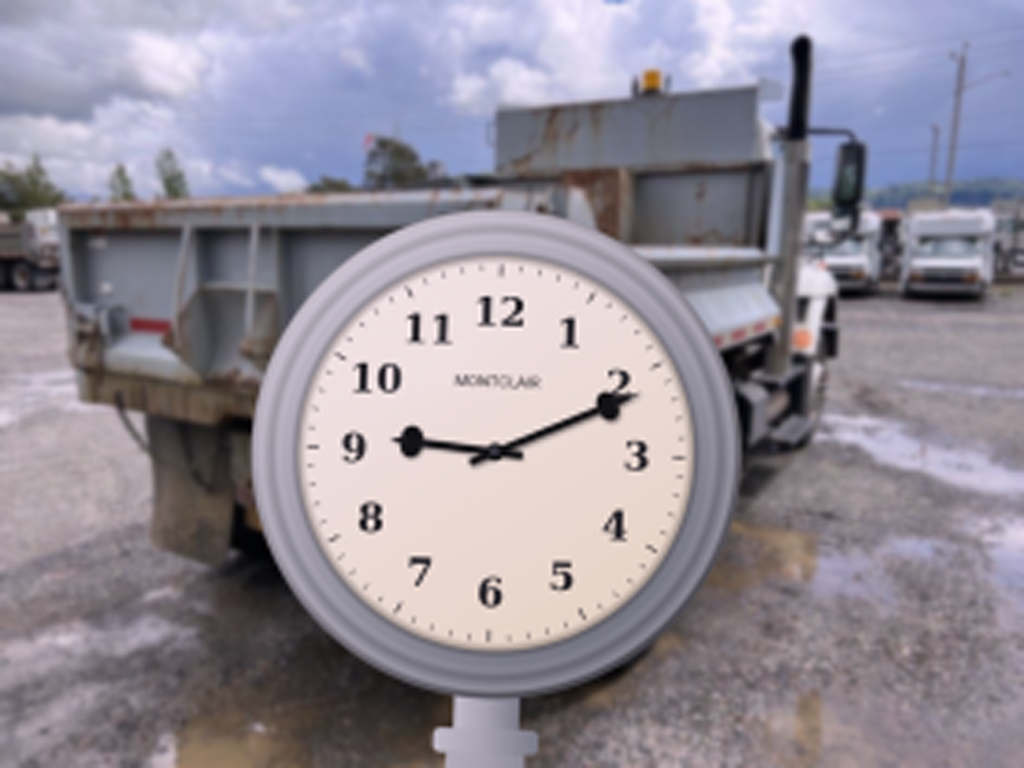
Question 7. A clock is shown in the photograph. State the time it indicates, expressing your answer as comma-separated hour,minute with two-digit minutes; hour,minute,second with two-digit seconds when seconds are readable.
9,11
